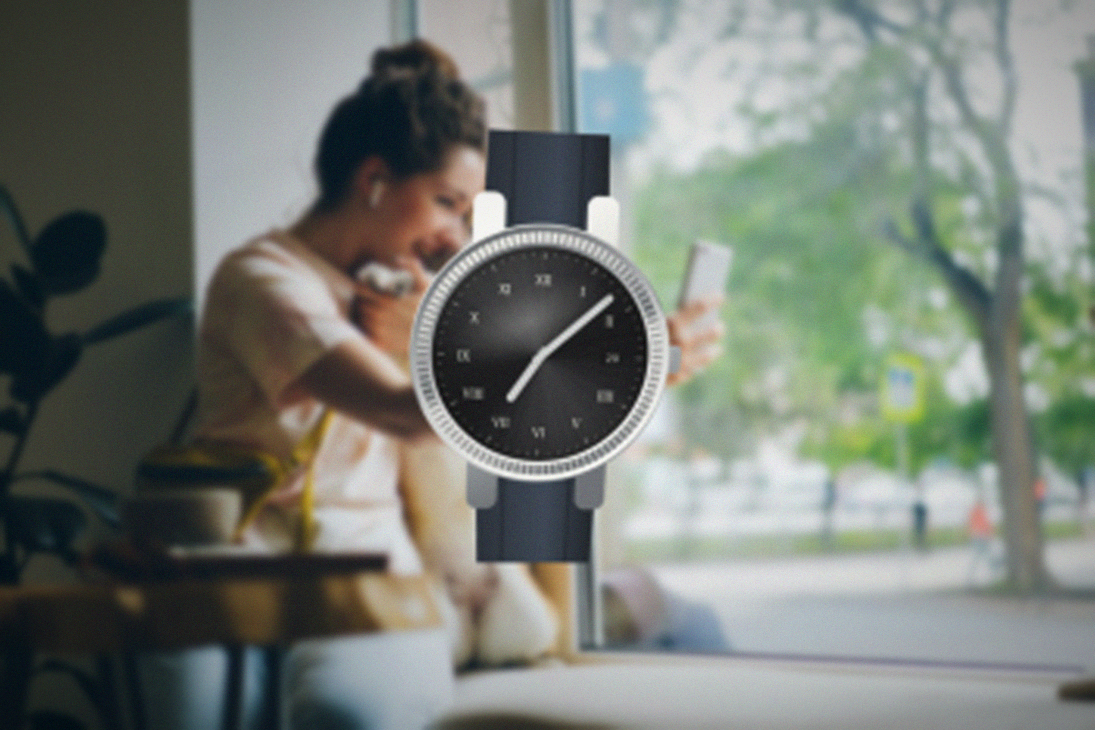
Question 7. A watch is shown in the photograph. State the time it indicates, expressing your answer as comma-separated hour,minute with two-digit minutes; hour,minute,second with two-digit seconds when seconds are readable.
7,08
